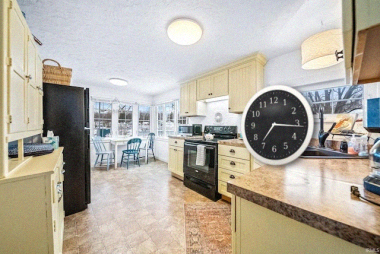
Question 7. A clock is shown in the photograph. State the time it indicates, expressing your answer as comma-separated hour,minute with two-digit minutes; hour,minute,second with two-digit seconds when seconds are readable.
7,16
